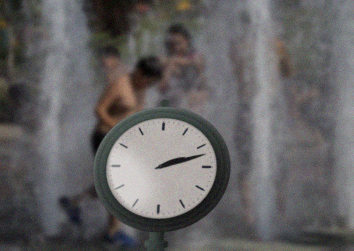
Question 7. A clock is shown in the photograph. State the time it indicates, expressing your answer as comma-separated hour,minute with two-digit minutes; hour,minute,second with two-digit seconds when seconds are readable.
2,12
